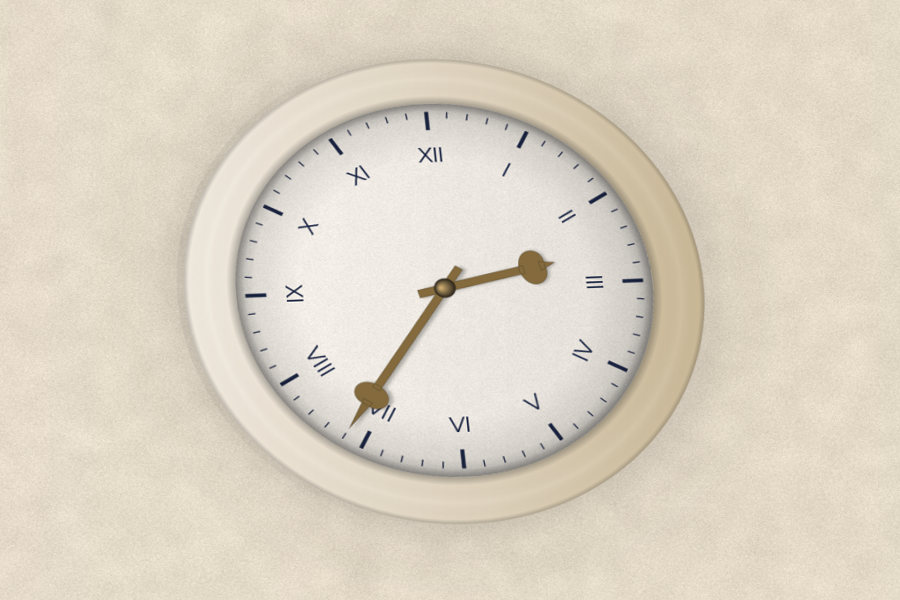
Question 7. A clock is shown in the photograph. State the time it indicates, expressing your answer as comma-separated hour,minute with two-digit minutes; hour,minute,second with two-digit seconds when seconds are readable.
2,36
